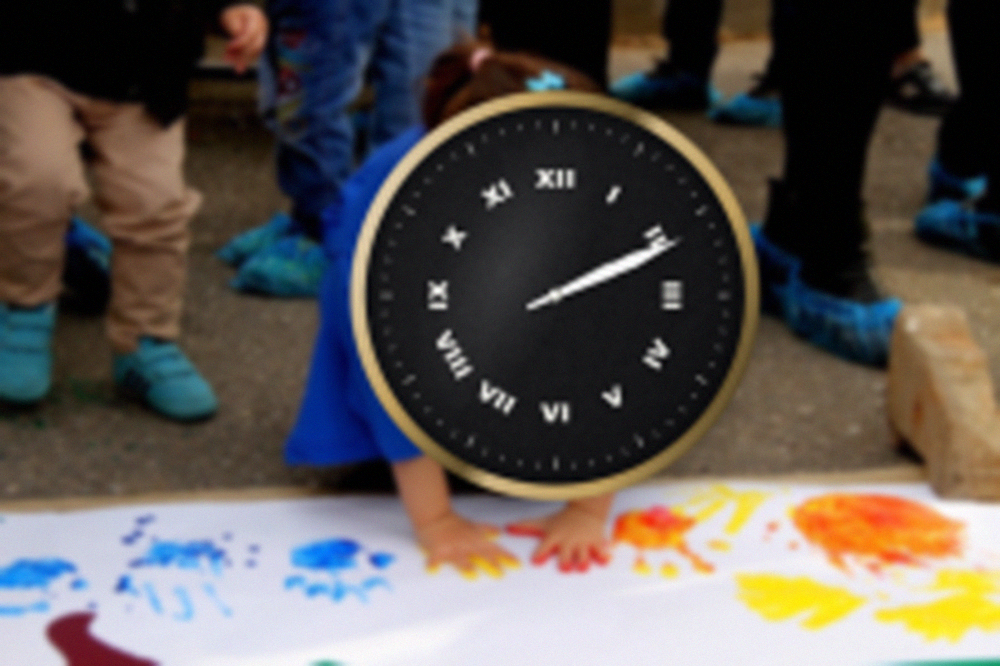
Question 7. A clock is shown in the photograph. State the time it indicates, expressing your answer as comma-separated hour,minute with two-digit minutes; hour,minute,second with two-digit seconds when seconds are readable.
2,11
